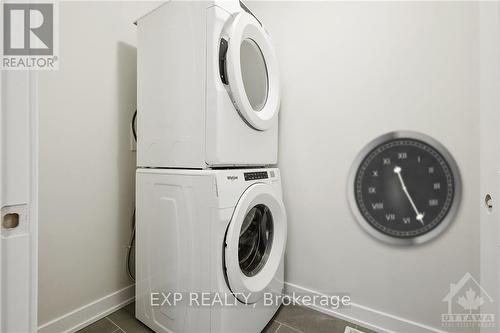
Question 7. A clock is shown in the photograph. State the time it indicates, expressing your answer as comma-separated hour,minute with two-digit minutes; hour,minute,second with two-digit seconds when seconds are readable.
11,26
